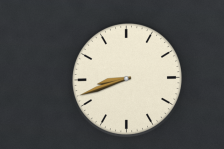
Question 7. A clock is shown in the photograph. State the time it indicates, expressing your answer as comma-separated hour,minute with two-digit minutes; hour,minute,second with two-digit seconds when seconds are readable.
8,42
